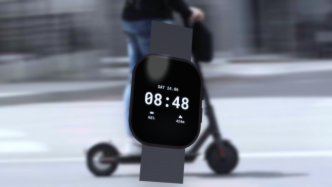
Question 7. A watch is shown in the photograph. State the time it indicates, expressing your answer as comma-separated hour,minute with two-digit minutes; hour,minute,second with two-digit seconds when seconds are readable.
8,48
